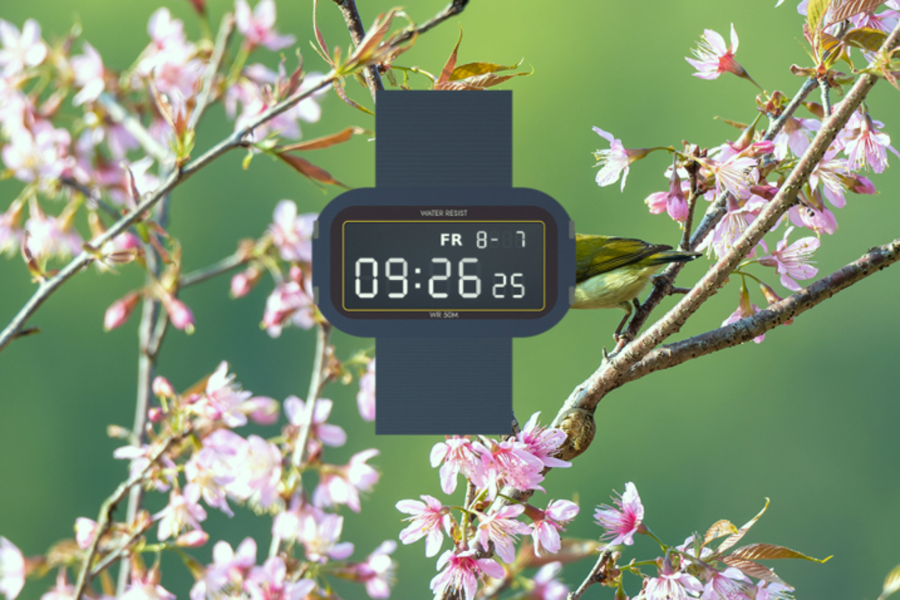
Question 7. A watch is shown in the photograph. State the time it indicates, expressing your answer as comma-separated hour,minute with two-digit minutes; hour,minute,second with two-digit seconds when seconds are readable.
9,26,25
